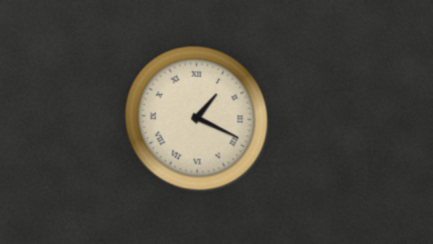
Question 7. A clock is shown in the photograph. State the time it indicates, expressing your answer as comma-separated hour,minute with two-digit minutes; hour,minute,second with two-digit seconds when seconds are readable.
1,19
